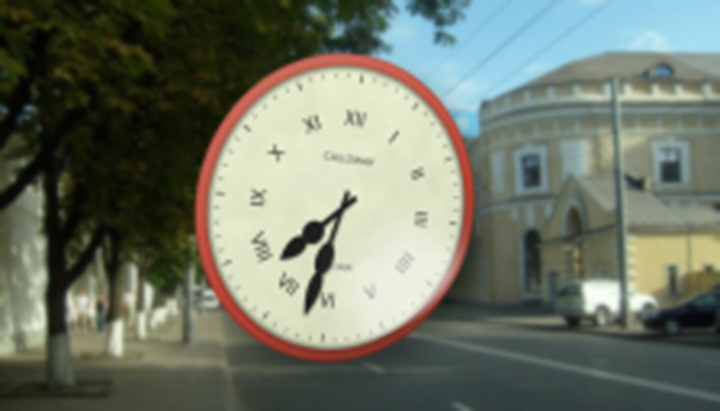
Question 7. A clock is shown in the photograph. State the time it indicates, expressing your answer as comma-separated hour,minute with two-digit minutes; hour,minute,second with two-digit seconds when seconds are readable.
7,32
